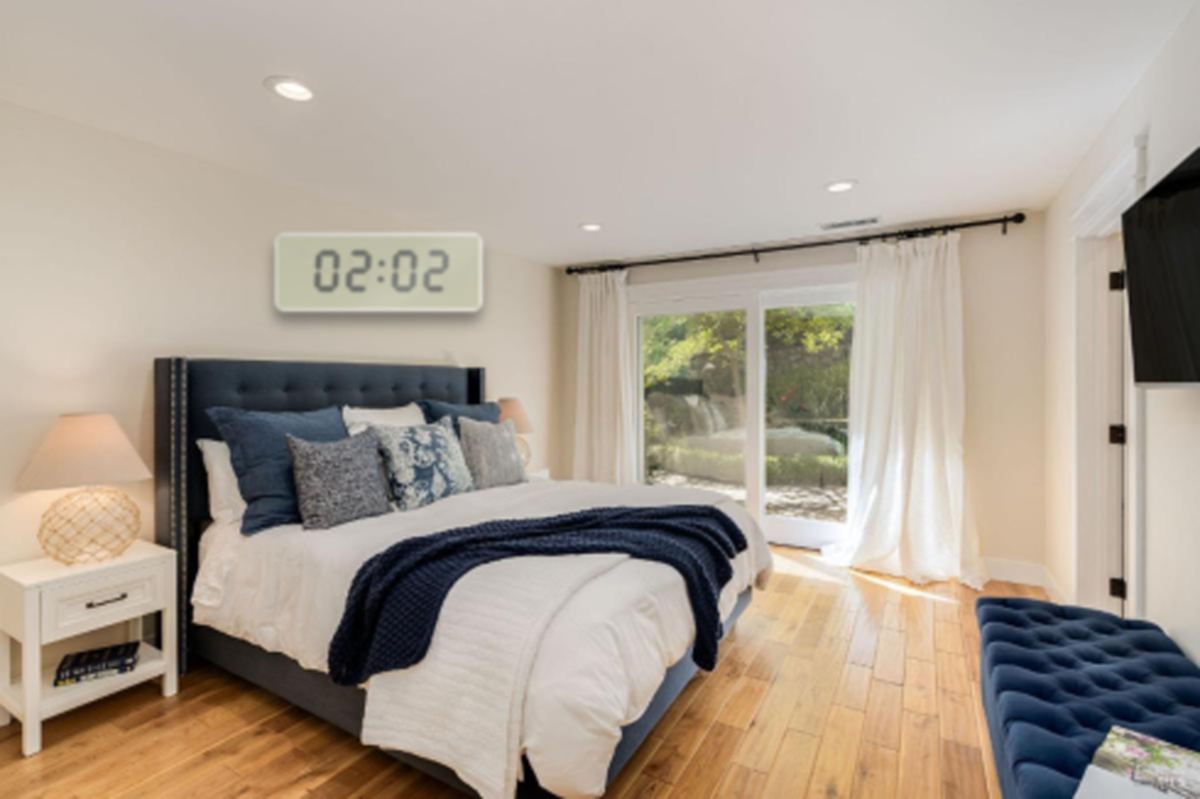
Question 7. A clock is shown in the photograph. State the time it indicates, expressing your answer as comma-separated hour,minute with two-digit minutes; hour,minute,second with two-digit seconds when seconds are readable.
2,02
